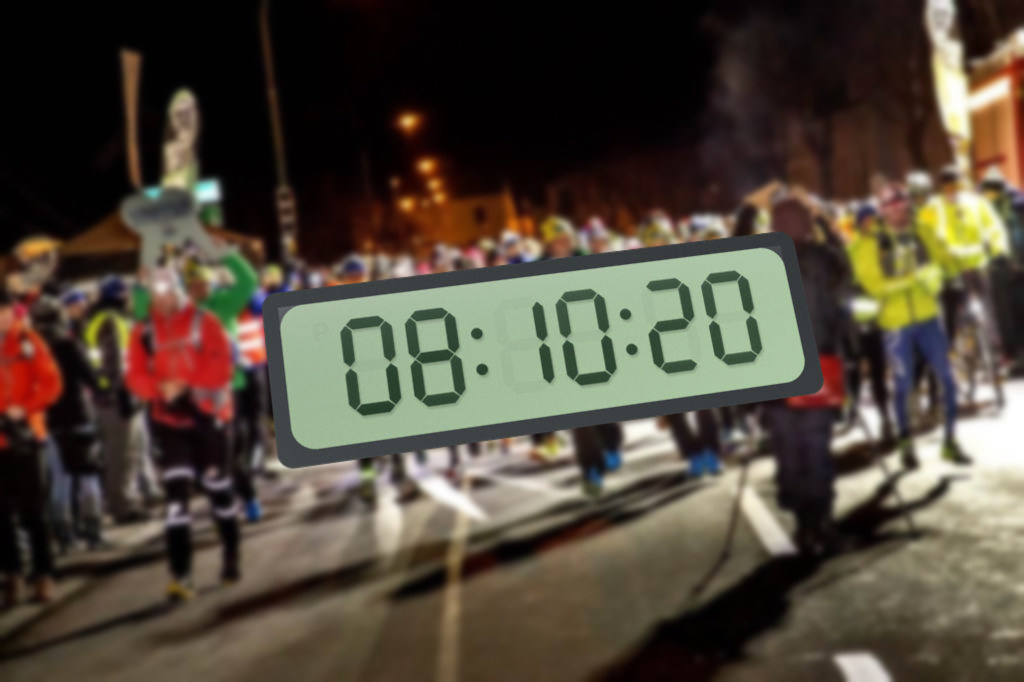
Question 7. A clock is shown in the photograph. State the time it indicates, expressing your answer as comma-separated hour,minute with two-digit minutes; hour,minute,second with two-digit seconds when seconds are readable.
8,10,20
